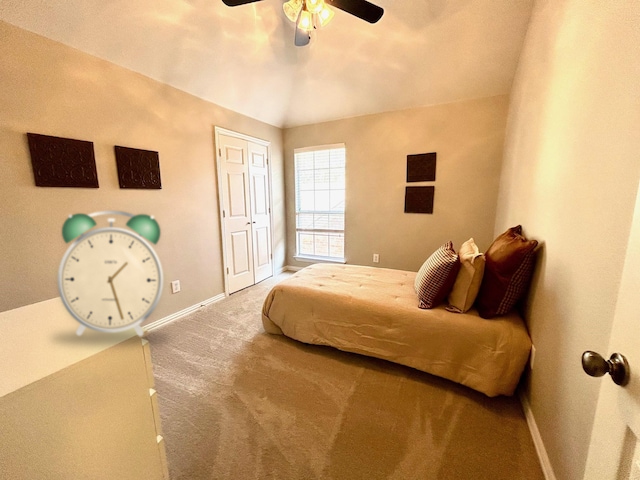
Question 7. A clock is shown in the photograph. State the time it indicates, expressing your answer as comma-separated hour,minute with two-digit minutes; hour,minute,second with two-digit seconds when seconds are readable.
1,27
